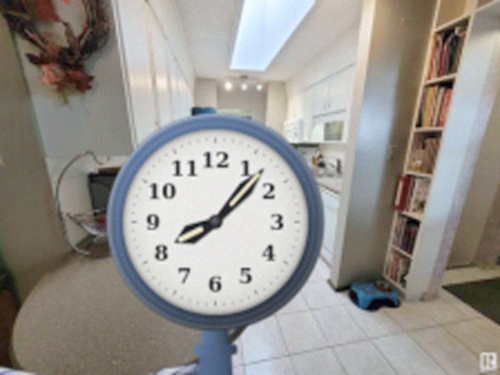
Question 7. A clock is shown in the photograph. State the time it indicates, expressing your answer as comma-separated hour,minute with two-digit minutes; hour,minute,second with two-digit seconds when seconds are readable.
8,07
